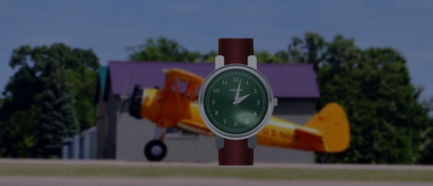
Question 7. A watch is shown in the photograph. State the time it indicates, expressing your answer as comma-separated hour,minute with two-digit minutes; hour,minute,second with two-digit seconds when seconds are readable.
2,02
